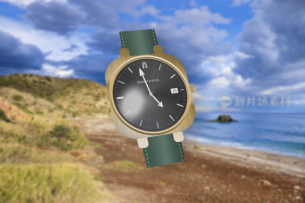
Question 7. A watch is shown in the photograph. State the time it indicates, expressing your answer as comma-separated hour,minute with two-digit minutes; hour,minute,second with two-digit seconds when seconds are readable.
4,58
